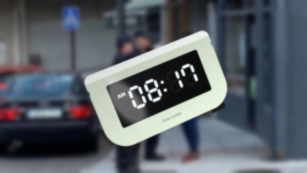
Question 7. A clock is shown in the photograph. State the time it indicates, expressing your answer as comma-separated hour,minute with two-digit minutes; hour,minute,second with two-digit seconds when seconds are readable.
8,17
